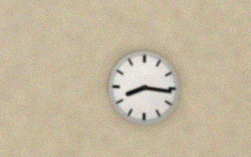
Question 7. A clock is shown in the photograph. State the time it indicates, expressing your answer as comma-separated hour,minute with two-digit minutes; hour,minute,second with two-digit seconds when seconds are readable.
8,16
